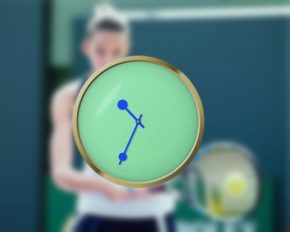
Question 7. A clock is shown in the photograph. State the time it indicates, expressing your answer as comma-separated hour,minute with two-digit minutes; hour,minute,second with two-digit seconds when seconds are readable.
10,34
